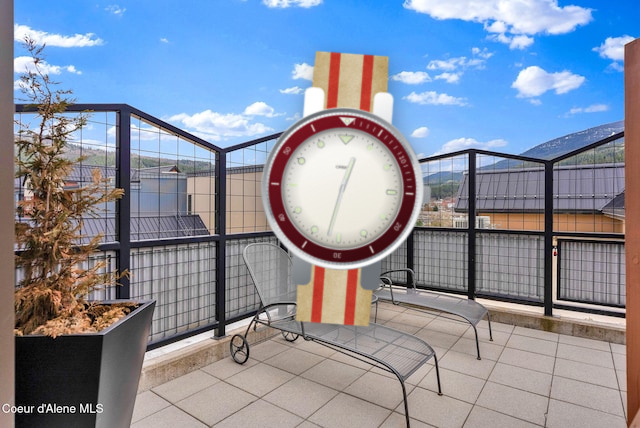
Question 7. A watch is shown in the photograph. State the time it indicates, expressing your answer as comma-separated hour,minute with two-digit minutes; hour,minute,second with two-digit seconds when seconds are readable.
12,32
